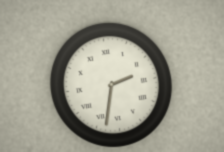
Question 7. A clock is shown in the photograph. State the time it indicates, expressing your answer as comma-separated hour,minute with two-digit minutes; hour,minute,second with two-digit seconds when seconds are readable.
2,33
